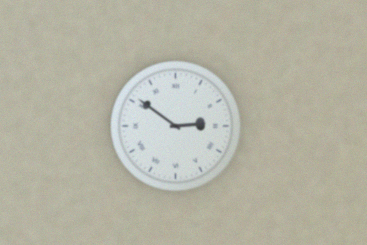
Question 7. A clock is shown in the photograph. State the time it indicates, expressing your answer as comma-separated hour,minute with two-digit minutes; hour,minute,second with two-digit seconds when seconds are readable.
2,51
